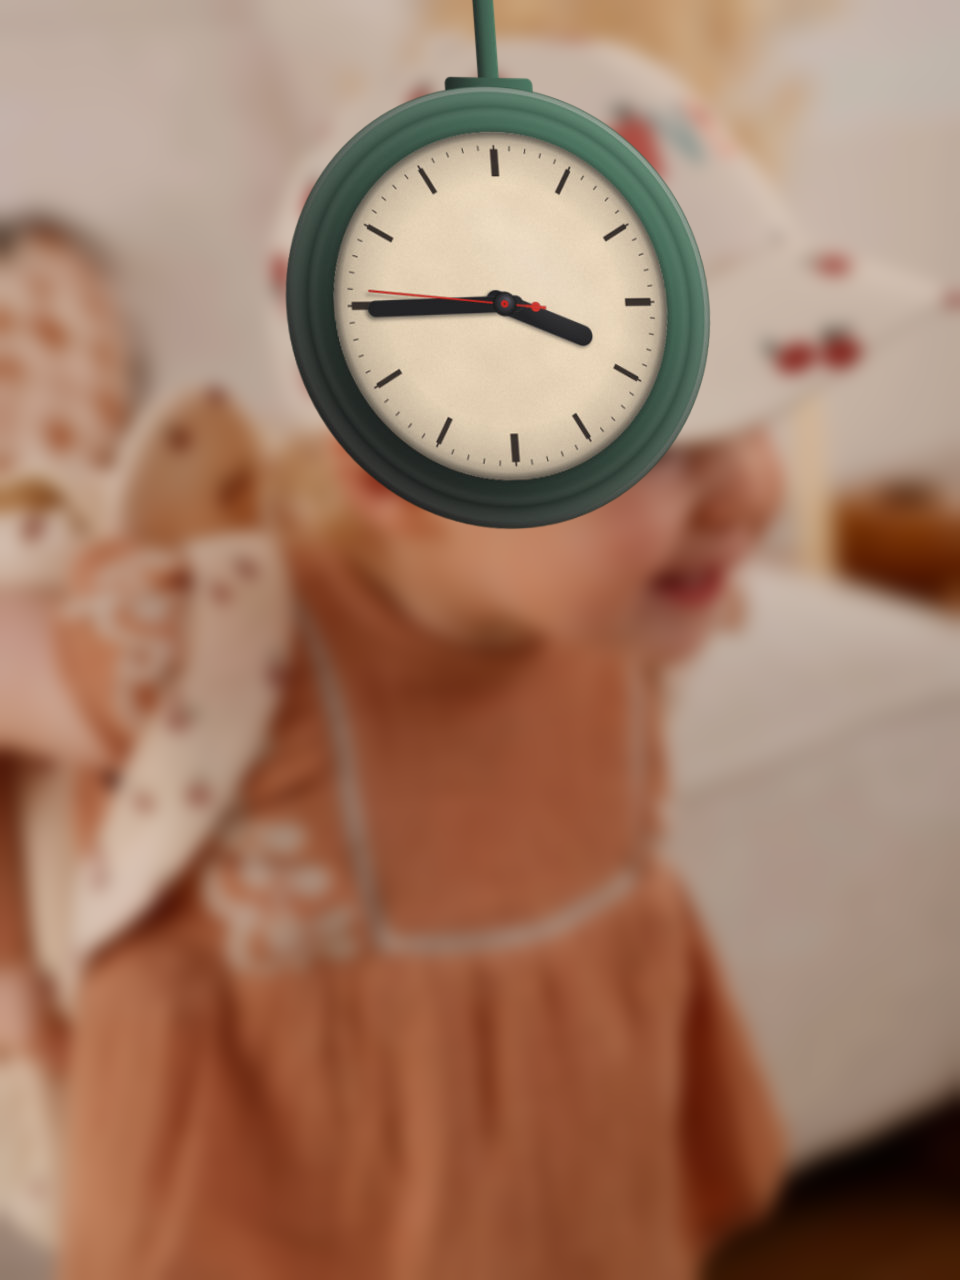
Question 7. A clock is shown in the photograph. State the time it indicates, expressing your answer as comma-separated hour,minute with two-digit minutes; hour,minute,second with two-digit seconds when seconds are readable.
3,44,46
